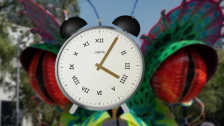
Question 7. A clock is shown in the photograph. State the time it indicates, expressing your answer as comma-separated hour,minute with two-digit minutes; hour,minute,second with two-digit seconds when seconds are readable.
4,05
